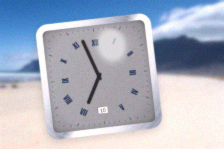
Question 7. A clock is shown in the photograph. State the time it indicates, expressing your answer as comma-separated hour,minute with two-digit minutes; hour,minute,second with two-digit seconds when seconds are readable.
6,57
